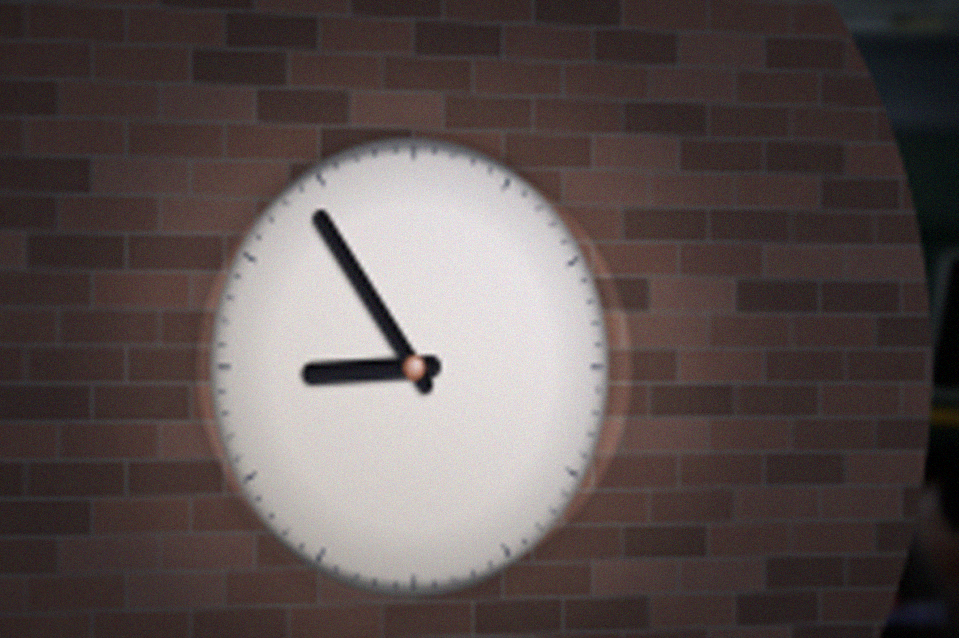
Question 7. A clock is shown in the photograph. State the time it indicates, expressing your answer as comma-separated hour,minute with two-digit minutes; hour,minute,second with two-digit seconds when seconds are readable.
8,54
